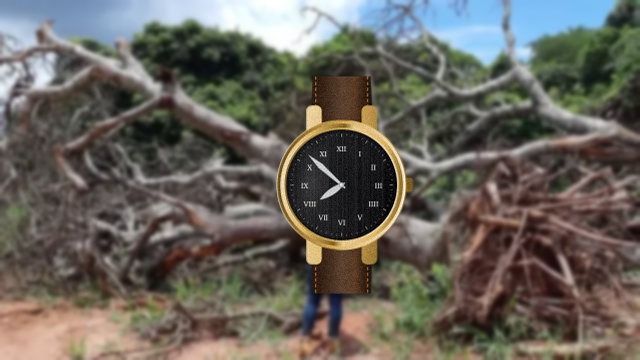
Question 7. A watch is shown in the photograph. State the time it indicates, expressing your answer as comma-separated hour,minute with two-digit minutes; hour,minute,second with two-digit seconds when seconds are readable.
7,52
